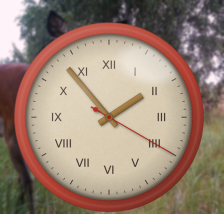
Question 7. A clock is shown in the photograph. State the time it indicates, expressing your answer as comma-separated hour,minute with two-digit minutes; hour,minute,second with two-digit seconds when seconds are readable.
1,53,20
